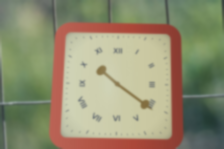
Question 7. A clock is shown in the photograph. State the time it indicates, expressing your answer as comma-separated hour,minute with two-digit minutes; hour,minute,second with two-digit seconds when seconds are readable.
10,21
